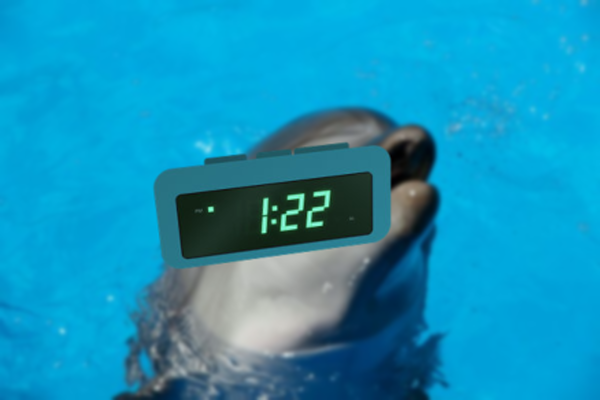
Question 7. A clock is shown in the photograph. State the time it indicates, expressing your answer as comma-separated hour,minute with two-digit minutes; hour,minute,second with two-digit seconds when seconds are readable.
1,22
